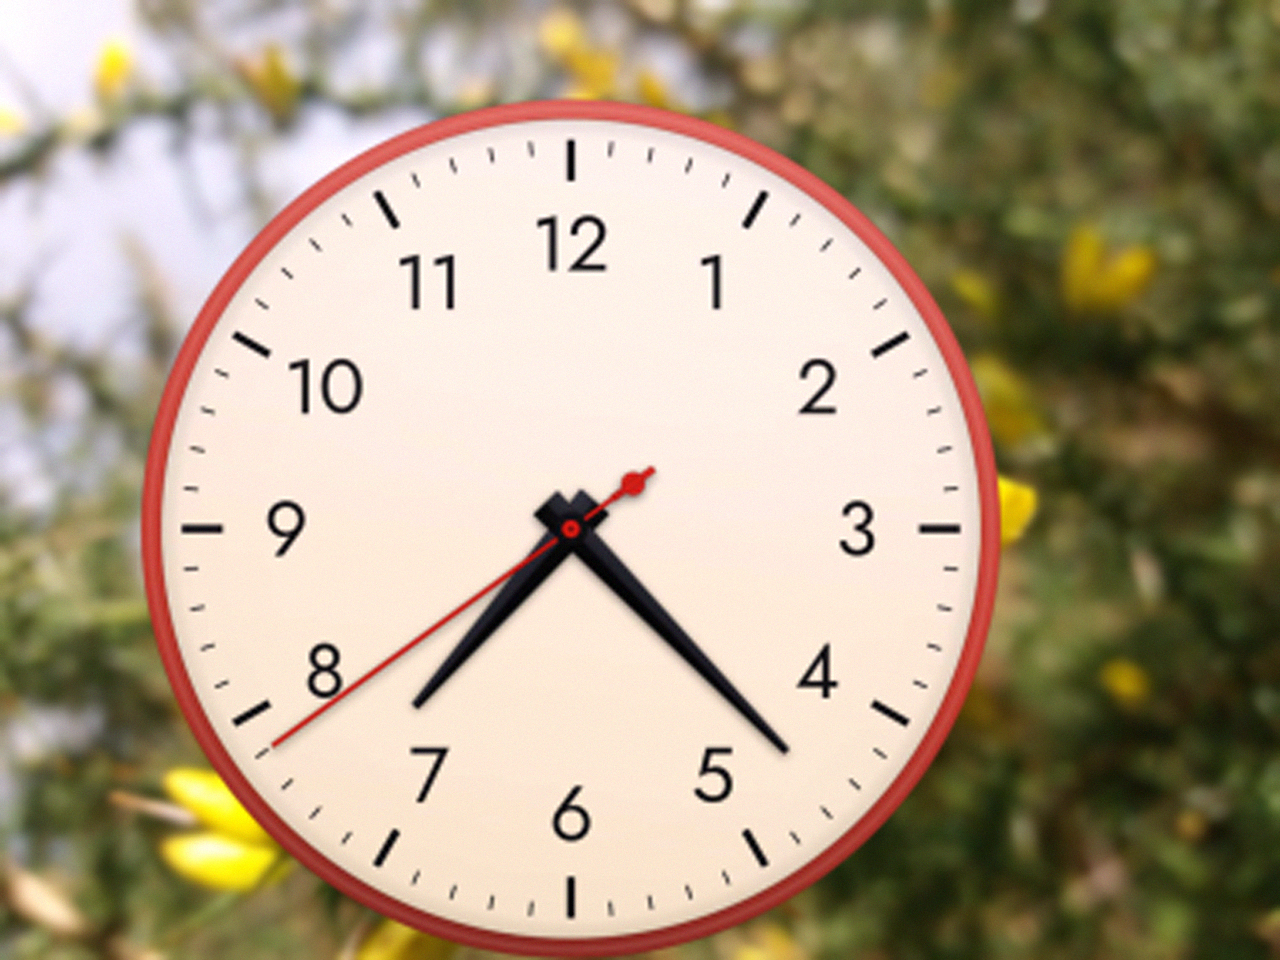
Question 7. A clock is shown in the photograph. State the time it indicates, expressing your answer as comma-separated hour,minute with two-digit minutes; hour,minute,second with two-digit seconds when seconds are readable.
7,22,39
